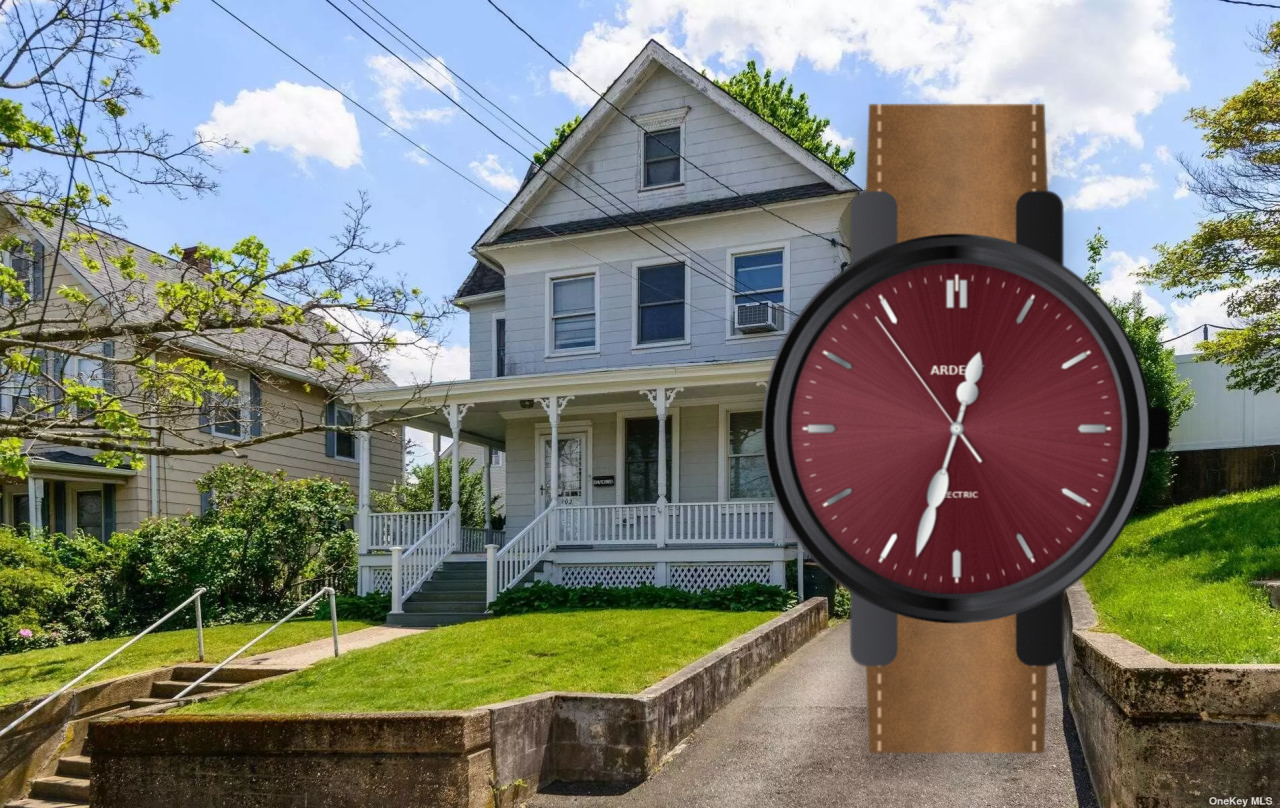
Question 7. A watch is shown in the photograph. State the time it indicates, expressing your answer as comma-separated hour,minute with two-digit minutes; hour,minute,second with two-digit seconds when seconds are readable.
12,32,54
